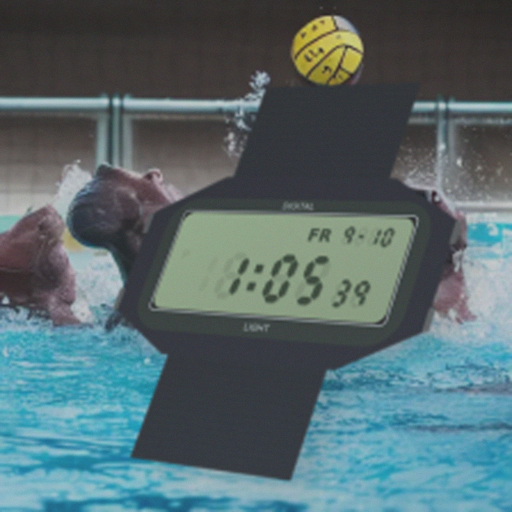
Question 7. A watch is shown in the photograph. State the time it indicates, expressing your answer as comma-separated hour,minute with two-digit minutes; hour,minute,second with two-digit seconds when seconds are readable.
1,05,39
